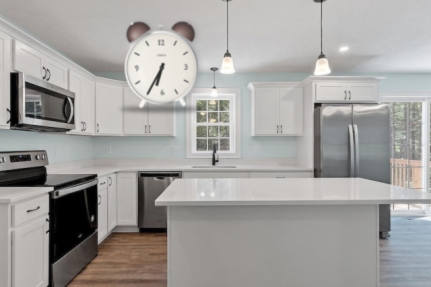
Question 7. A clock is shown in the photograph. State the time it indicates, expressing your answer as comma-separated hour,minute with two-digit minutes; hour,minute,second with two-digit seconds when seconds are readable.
6,35
